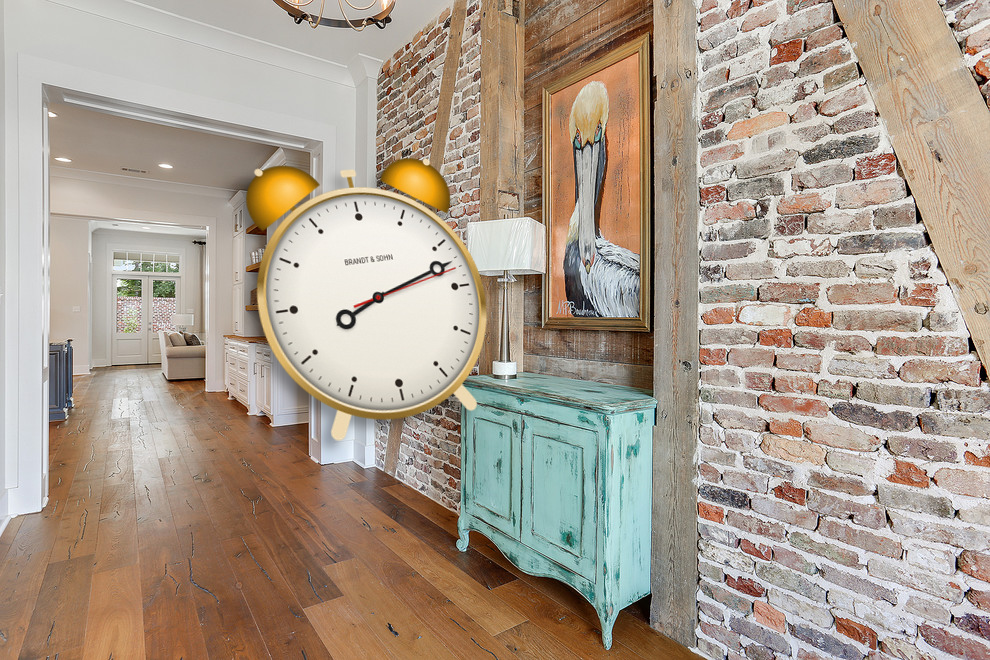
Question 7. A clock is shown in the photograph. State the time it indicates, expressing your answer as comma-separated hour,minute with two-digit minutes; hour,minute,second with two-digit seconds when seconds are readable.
8,12,13
